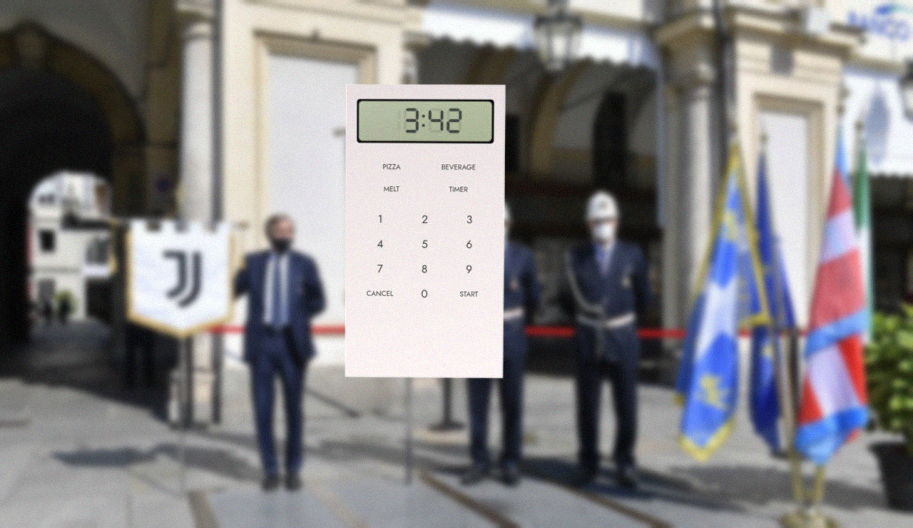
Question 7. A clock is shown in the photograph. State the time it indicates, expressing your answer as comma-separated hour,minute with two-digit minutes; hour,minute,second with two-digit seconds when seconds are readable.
3,42
